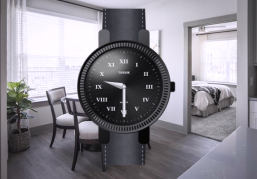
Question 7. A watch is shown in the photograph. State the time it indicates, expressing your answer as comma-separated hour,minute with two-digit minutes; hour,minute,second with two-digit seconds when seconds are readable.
9,30
